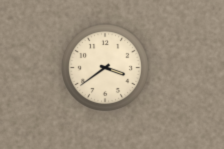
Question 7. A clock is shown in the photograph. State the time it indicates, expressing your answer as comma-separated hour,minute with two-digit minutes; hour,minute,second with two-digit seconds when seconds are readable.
3,39
